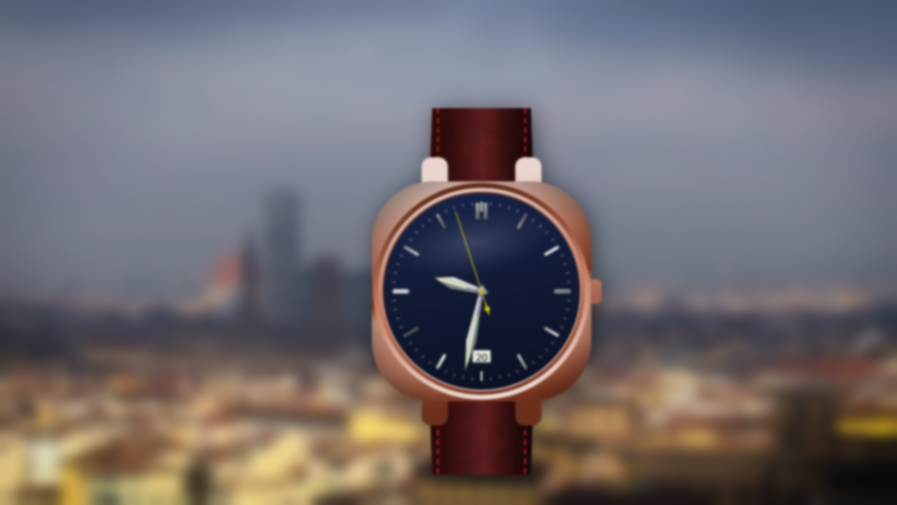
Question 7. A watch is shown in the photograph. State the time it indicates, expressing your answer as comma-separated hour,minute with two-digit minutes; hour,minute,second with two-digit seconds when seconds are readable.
9,31,57
